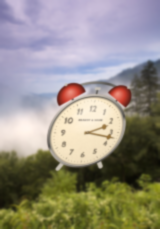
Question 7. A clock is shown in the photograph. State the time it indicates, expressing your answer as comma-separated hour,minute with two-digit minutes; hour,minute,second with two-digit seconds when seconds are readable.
2,17
